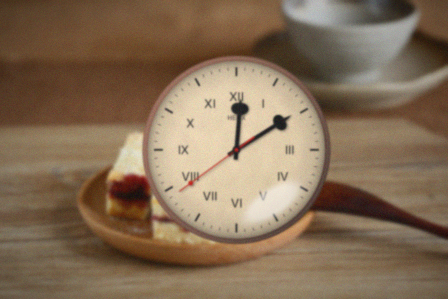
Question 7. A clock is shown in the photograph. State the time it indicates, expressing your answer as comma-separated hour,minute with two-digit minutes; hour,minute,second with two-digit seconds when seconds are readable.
12,09,39
